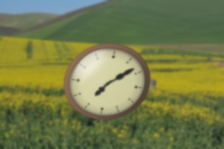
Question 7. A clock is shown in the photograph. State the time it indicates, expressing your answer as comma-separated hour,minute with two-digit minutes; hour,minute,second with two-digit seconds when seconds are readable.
7,08
